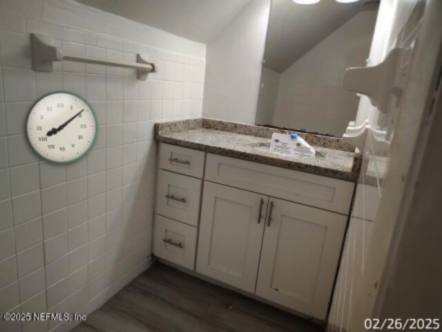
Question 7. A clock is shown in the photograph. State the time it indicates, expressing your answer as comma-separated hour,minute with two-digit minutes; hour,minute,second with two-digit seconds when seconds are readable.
8,09
